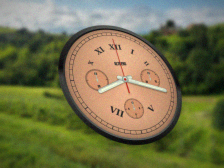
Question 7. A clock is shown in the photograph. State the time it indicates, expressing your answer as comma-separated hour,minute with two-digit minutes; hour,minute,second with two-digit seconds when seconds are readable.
8,18
